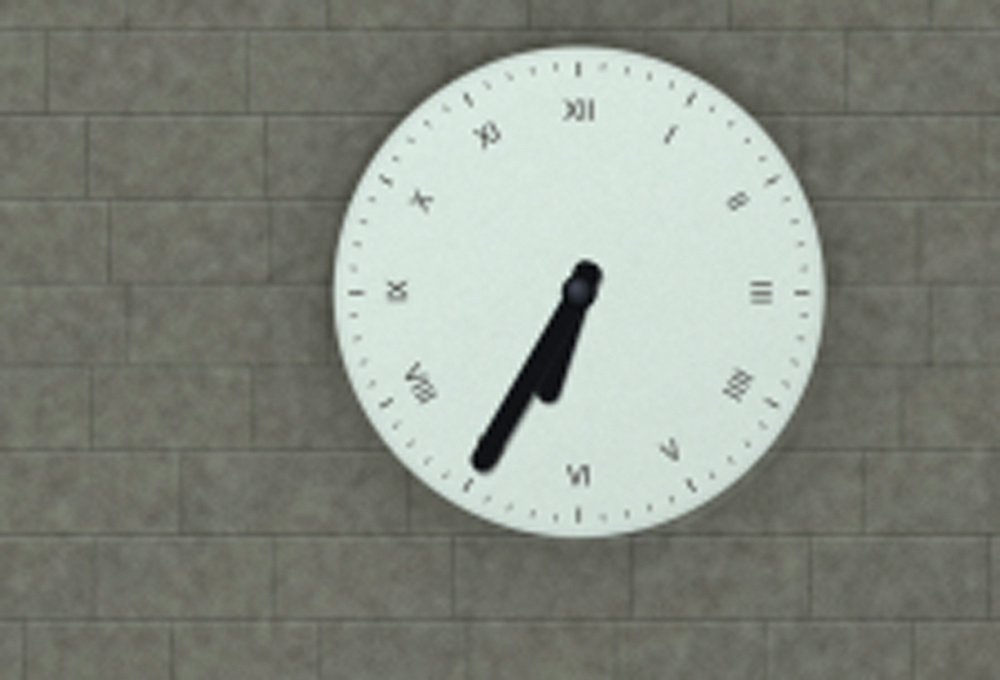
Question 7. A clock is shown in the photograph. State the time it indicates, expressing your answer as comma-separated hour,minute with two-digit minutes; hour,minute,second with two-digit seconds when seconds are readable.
6,35
